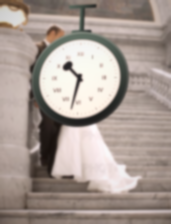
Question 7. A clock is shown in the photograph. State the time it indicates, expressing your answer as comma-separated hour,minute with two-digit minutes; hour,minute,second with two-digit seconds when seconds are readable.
10,32
